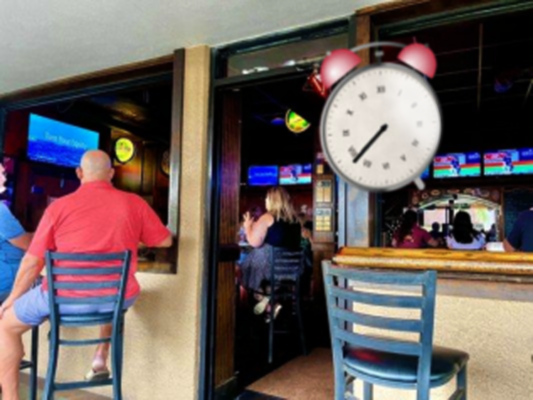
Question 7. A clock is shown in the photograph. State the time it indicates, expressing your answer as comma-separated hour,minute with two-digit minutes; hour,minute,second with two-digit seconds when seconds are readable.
7,38
